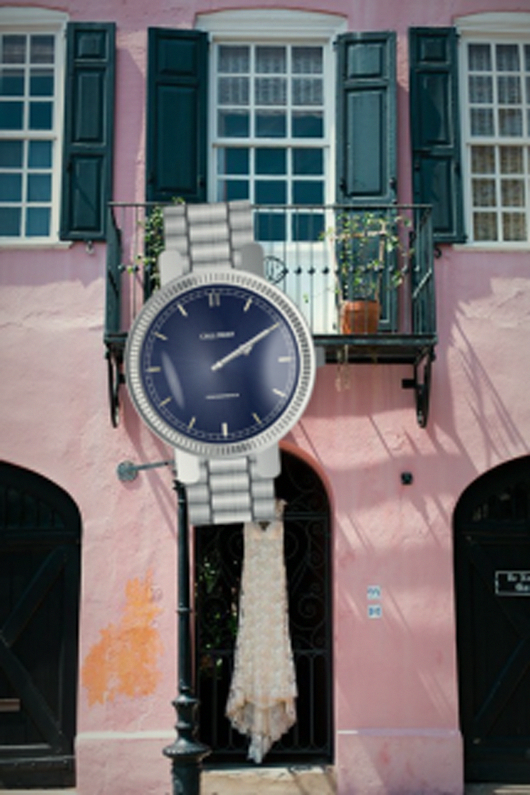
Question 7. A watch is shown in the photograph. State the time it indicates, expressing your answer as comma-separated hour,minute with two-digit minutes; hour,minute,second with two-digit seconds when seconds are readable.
2,10
